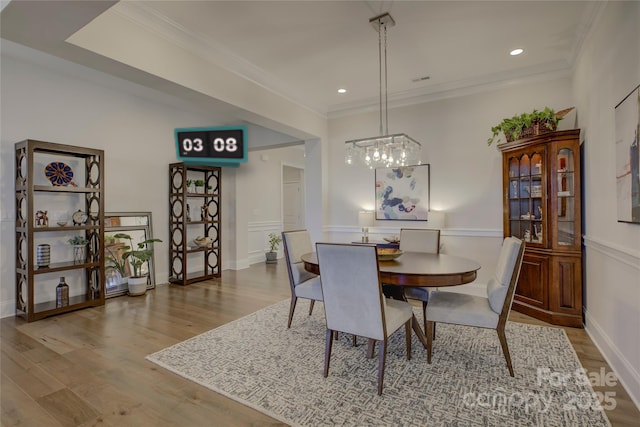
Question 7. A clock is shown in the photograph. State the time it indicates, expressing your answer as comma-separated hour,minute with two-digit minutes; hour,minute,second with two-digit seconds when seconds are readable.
3,08
